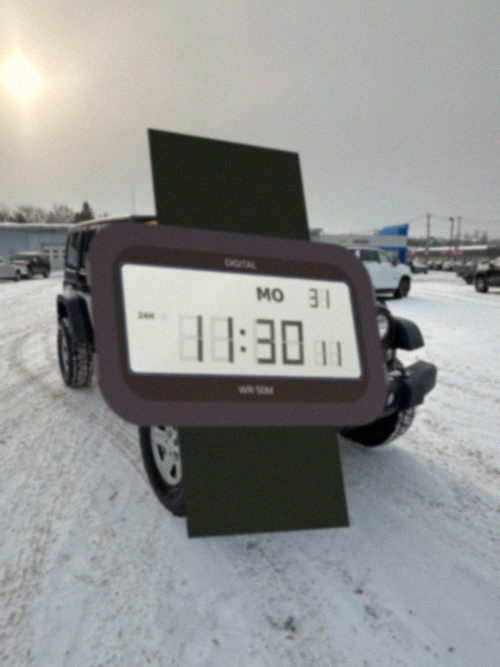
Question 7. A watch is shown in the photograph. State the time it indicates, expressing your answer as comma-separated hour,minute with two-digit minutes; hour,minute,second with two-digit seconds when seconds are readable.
11,30,11
